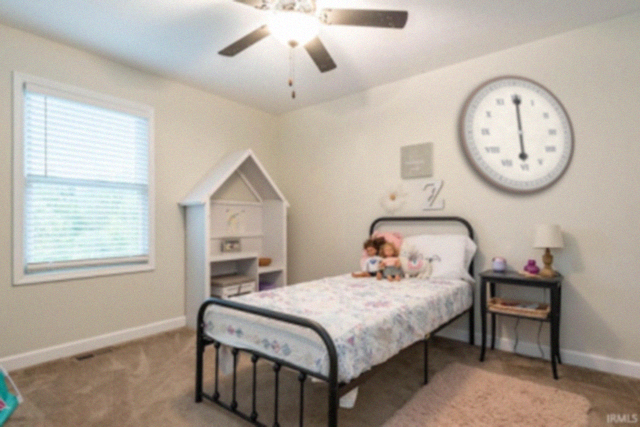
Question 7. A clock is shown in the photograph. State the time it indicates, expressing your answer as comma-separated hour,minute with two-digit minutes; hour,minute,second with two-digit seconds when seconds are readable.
6,00
